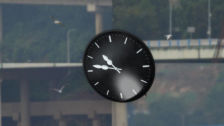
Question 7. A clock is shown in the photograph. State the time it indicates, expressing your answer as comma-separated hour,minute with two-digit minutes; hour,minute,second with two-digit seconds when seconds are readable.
10,47
